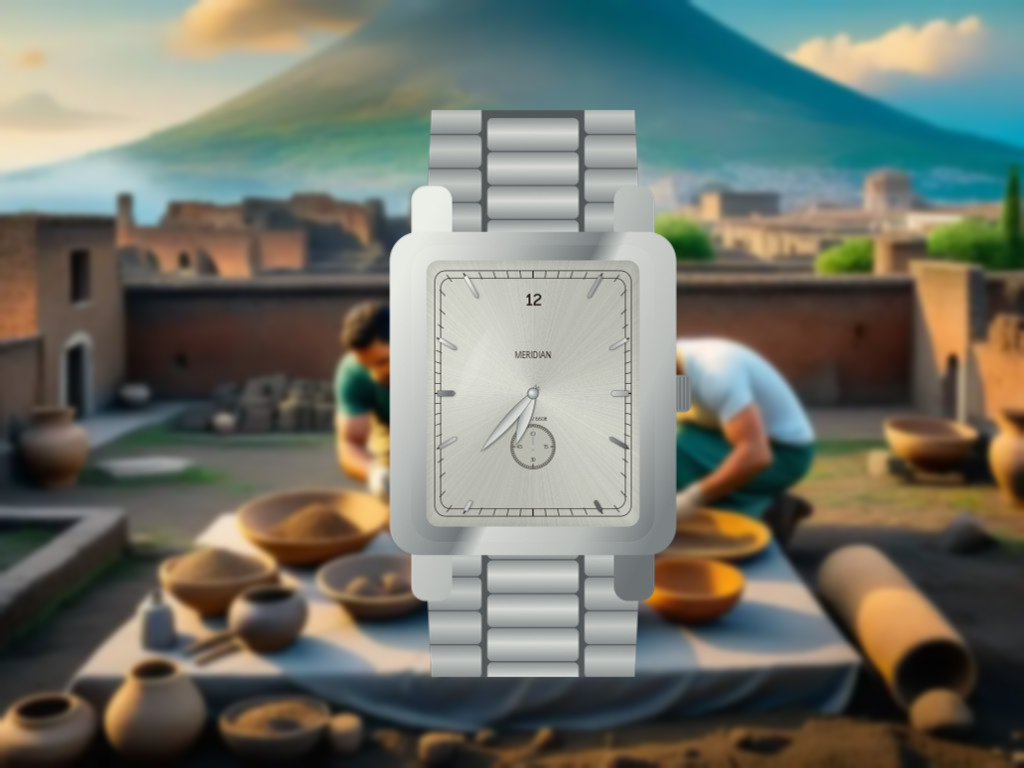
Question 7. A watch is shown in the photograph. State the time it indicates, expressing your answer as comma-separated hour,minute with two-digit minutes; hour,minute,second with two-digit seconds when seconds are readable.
6,37
